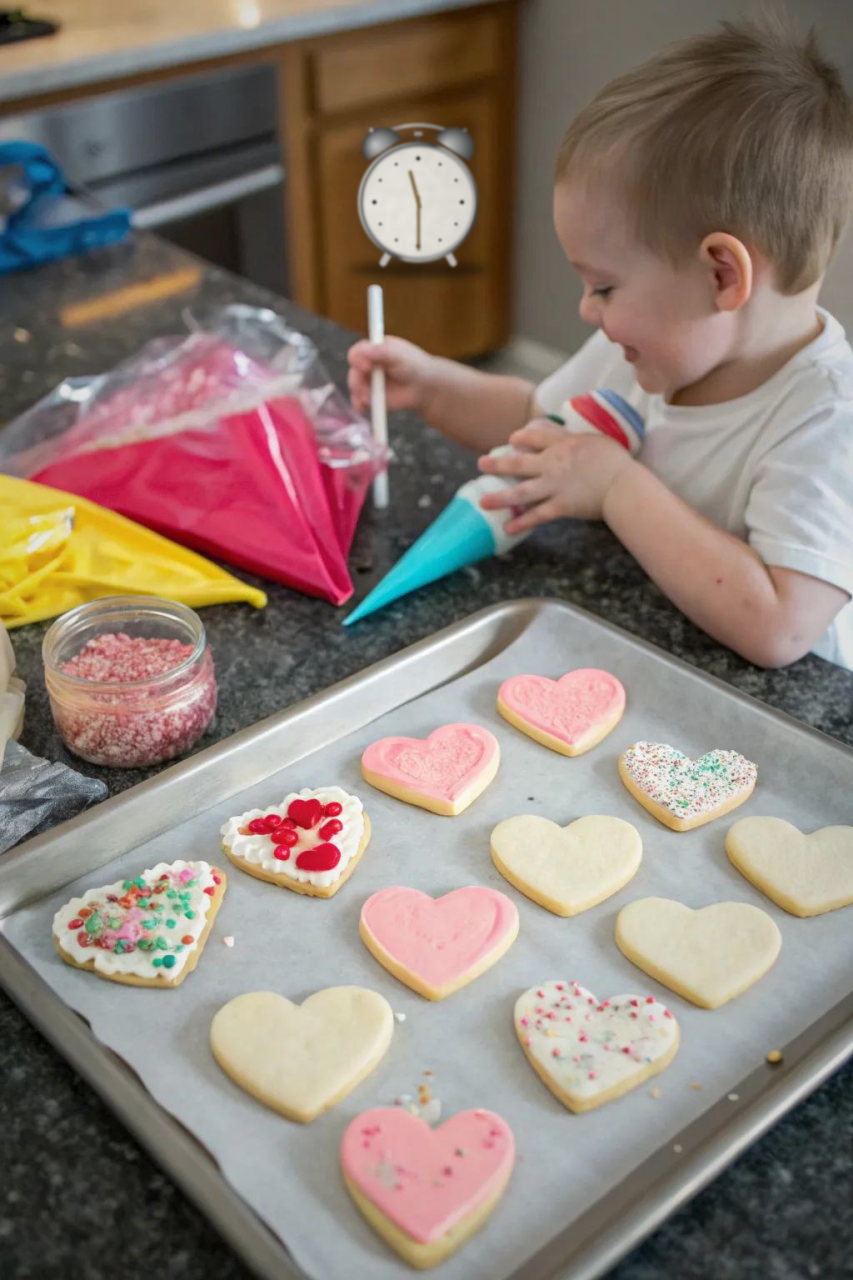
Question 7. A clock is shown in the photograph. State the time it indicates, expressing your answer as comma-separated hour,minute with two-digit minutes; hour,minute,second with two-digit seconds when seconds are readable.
11,30
